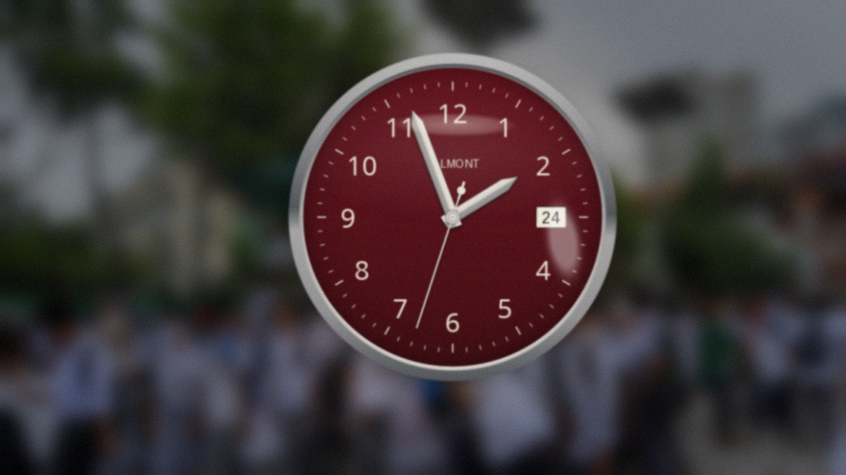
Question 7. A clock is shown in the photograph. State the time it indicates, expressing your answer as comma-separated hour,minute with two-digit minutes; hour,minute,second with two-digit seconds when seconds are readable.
1,56,33
